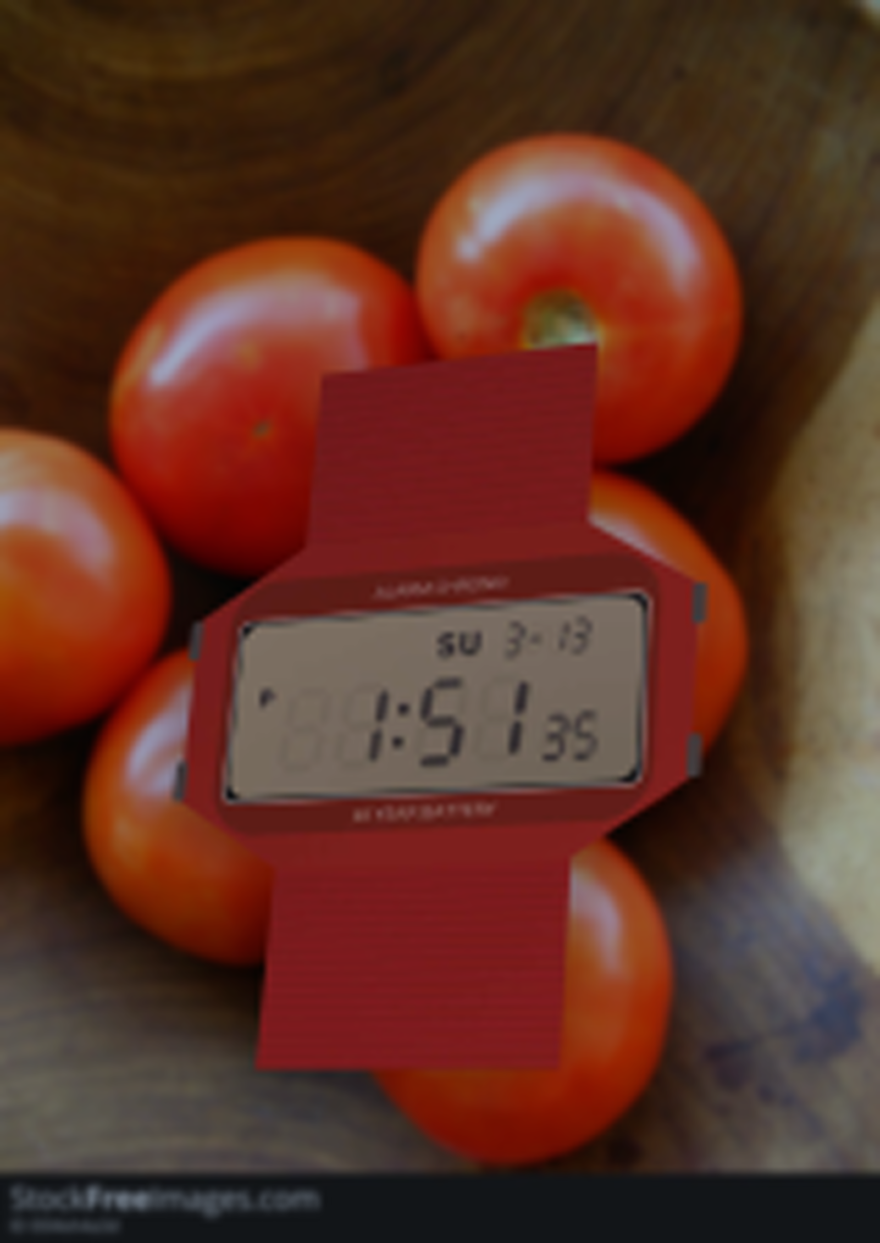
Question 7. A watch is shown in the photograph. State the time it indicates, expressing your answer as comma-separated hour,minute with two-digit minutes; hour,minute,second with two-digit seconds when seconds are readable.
1,51,35
